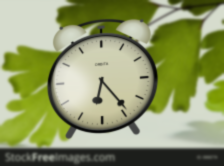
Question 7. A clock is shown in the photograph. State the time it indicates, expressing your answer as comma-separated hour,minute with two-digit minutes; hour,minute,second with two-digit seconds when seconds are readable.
6,24
